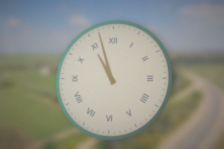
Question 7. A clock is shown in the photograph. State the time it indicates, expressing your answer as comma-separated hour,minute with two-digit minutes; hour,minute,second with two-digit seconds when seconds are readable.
10,57
